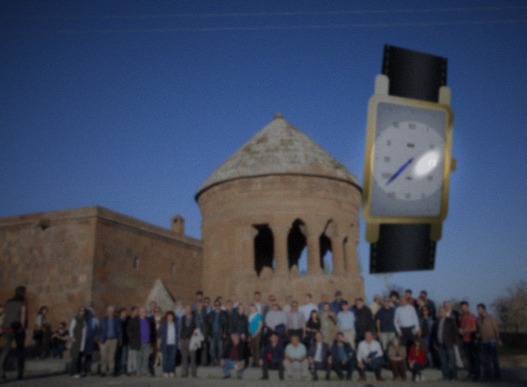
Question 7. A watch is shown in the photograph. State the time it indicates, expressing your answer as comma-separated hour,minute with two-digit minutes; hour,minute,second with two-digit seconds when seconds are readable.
7,38
